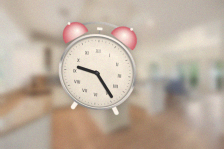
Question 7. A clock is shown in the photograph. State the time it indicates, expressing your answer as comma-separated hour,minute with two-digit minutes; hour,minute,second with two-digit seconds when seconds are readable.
9,24
